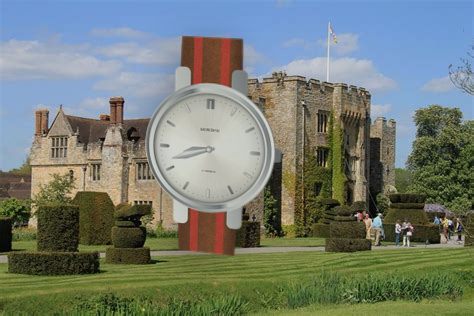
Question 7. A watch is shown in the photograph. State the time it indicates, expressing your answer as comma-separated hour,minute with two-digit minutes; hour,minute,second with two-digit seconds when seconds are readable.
8,42
